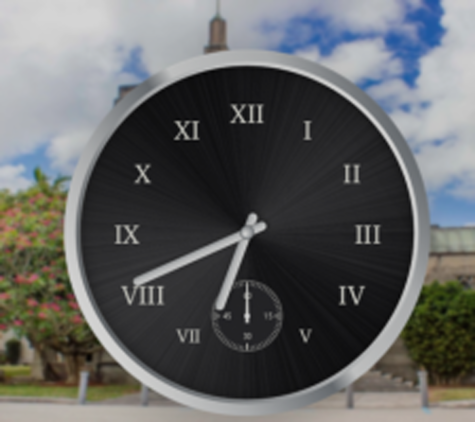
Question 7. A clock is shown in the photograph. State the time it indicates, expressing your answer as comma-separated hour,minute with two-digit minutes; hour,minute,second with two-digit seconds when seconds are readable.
6,41
